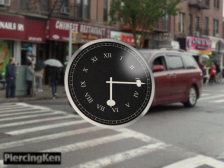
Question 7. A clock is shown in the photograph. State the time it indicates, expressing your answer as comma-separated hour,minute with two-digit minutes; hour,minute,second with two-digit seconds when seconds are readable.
6,16
